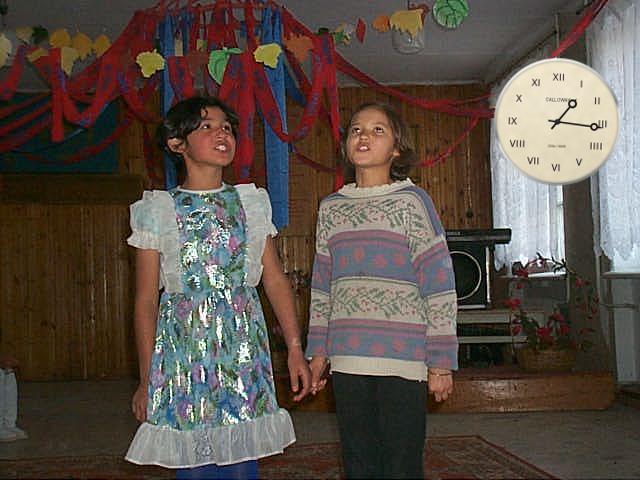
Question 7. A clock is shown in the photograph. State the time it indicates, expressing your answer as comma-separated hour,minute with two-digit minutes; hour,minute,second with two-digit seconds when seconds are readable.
1,16
